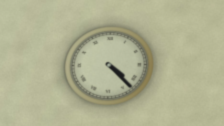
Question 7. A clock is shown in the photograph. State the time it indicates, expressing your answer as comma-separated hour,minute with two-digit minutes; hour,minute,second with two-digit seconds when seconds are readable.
4,23
